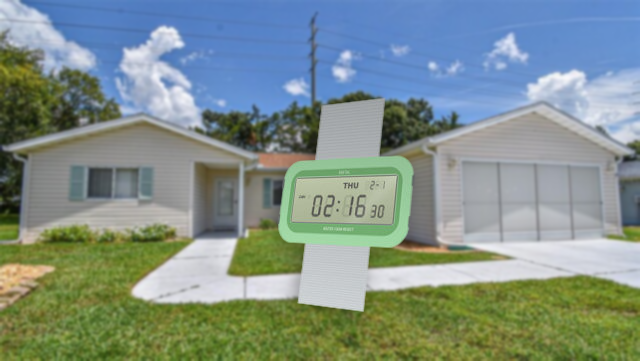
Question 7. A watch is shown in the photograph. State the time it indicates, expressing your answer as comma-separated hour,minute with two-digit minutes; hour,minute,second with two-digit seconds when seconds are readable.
2,16,30
